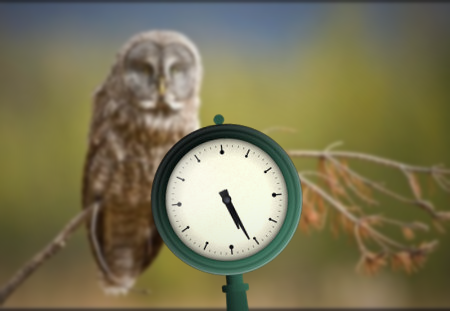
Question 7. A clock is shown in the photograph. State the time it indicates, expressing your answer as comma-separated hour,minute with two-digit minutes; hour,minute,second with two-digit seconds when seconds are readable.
5,26
